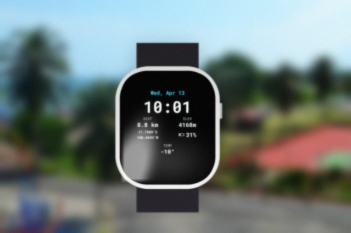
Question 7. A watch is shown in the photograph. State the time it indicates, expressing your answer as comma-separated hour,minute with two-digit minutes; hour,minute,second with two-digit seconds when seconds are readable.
10,01
